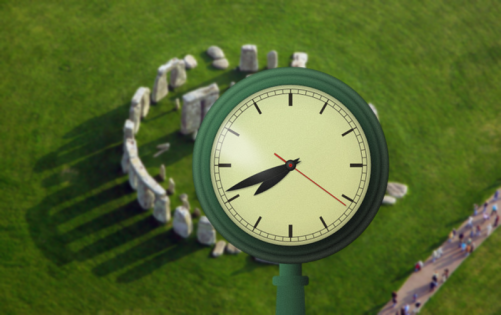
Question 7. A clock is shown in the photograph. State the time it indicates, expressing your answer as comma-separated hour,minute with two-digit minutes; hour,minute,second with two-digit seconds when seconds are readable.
7,41,21
